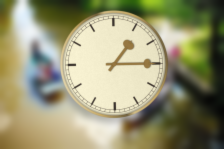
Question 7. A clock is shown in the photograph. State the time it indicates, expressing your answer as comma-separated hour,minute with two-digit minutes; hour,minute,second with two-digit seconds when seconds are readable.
1,15
